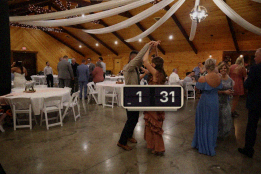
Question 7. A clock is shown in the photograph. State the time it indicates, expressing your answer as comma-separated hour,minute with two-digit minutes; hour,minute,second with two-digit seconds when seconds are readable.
1,31
